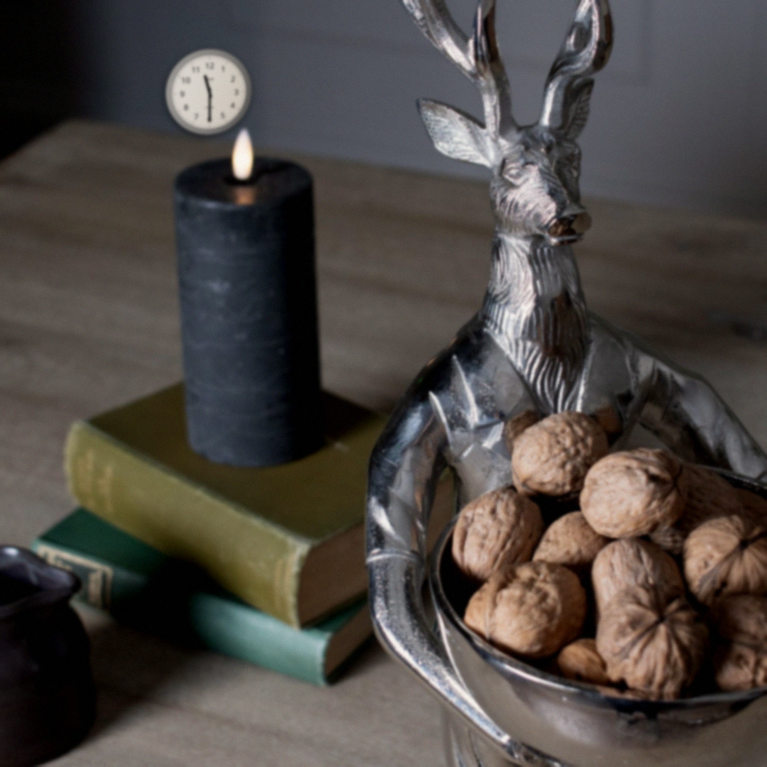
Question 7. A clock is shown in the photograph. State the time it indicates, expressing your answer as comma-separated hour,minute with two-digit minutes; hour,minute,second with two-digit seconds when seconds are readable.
11,30
